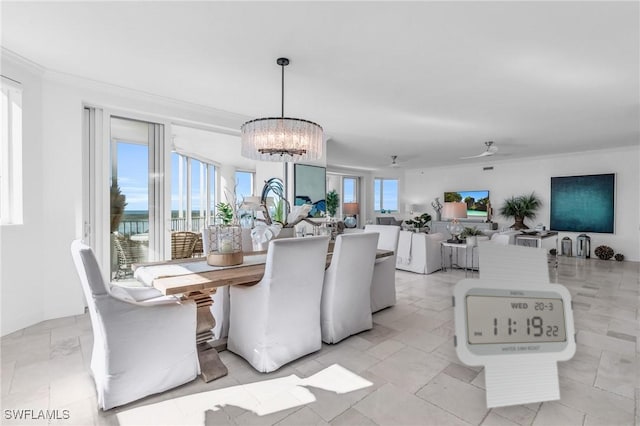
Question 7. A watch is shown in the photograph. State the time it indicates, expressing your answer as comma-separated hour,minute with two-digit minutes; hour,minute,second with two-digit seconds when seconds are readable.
11,19,22
